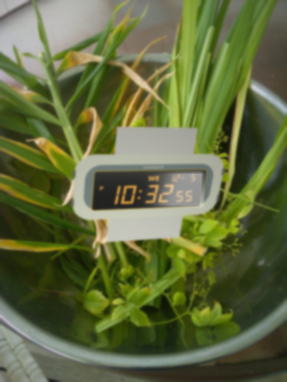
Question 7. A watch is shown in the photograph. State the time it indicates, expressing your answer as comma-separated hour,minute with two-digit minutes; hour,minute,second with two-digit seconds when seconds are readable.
10,32,55
